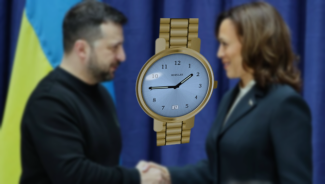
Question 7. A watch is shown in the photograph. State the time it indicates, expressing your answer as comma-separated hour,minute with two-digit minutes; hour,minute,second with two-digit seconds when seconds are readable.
1,45
